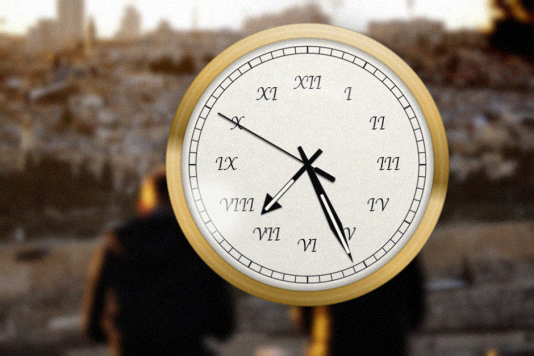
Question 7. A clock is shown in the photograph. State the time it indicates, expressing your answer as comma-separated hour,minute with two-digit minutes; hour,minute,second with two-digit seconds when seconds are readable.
7,25,50
